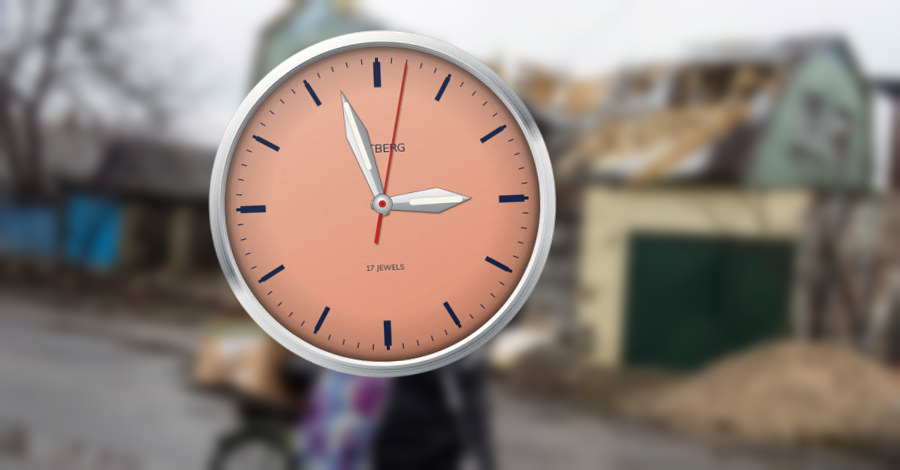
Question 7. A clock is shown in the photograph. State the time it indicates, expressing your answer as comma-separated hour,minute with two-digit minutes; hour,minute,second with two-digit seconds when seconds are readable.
2,57,02
